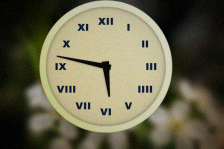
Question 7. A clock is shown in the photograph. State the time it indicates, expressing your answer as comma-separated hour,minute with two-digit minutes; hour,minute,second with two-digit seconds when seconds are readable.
5,47
